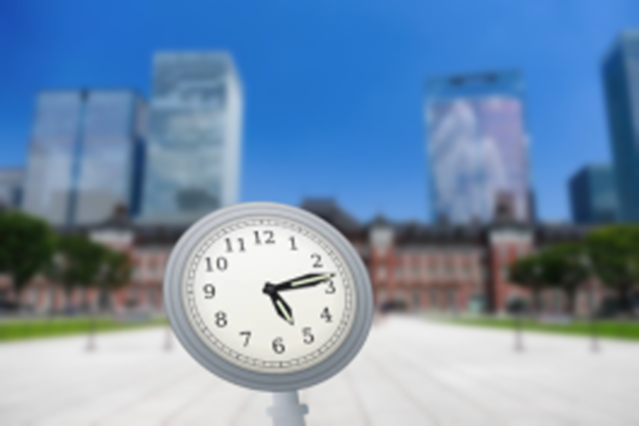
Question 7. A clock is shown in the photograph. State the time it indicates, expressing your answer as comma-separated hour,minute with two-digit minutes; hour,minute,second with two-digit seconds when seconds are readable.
5,13
